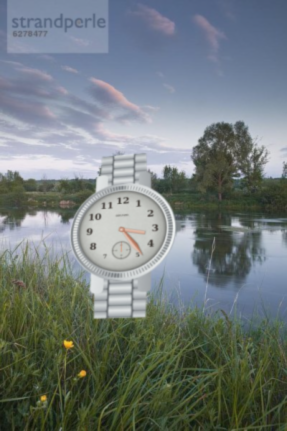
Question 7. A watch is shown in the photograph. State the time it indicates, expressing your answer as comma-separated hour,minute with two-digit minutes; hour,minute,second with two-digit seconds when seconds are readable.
3,24
